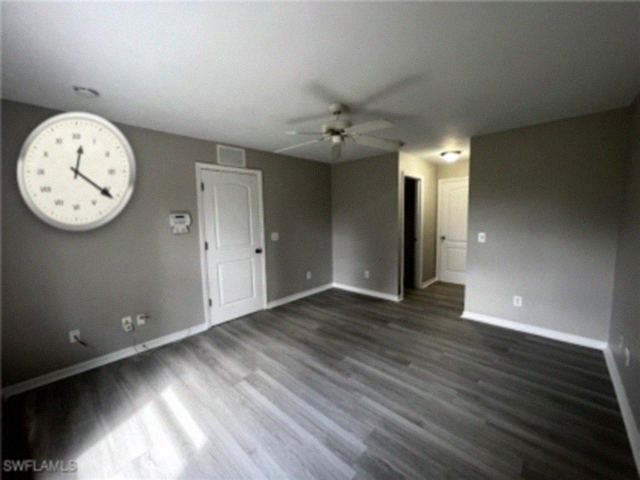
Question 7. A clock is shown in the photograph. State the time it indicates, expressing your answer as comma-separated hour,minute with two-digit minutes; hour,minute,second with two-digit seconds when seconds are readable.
12,21
